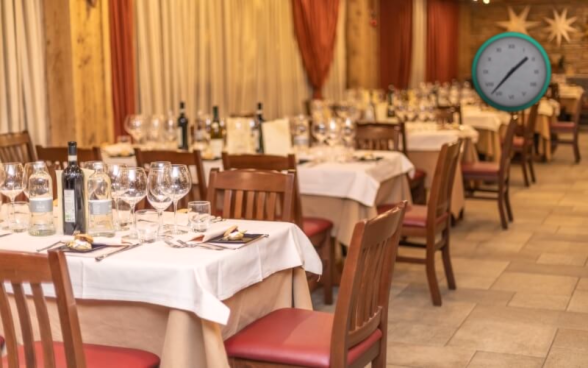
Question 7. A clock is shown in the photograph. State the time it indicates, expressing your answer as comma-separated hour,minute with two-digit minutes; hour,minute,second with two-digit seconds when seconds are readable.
1,37
